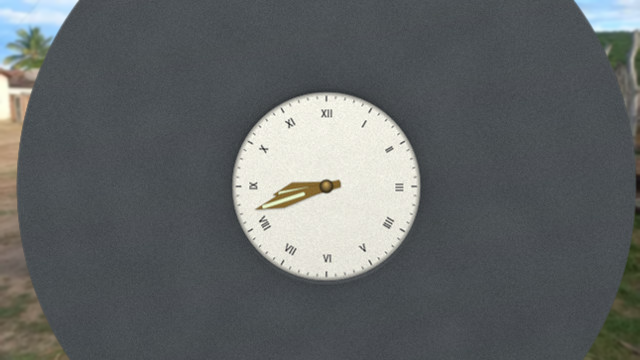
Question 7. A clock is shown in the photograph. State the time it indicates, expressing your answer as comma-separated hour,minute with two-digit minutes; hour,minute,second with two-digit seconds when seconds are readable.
8,42
